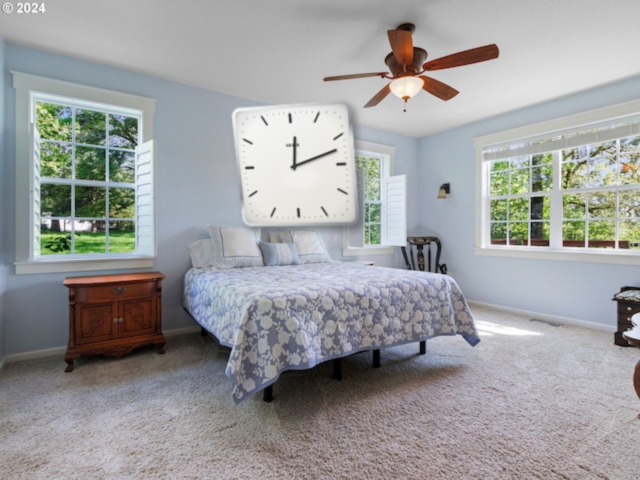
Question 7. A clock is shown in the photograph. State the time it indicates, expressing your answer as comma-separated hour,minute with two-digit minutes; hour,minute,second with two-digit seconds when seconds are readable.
12,12
